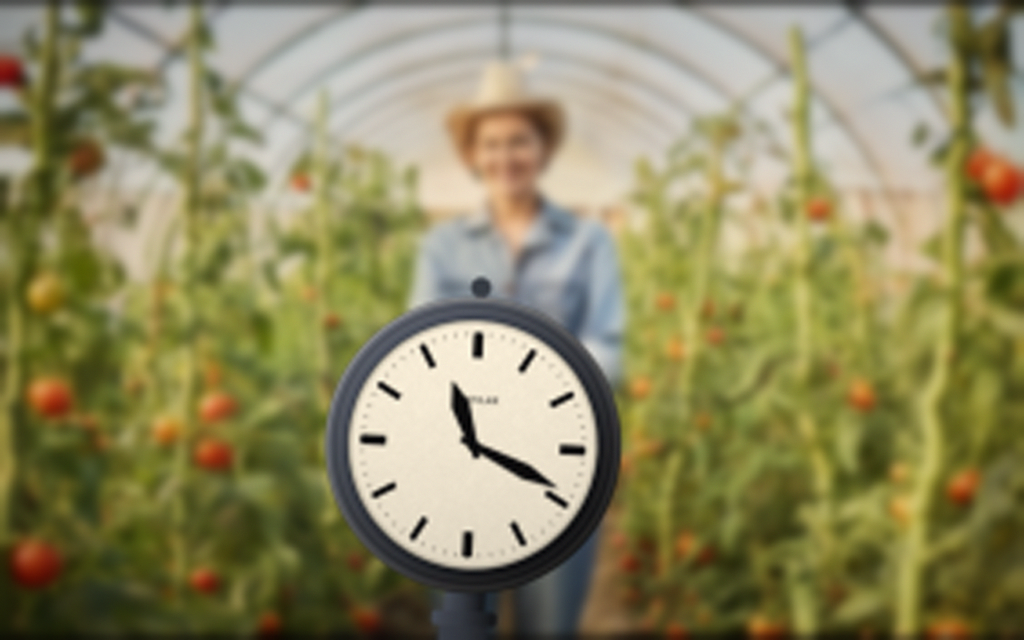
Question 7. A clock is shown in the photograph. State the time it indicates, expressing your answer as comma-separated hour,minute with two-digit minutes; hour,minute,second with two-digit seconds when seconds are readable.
11,19
